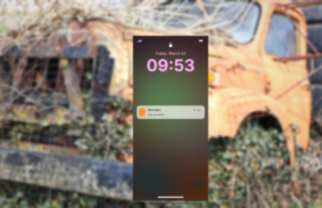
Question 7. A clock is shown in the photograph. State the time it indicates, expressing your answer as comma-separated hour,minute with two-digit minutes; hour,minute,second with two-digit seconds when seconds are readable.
9,53
